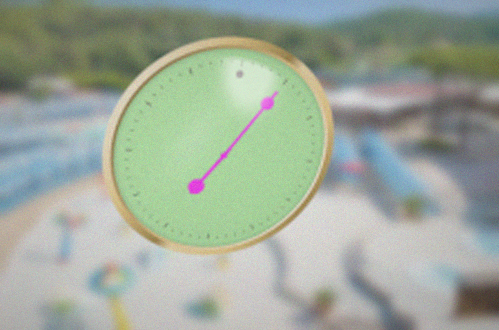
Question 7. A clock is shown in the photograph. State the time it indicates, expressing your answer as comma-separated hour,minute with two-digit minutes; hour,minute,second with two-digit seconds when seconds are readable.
7,05
